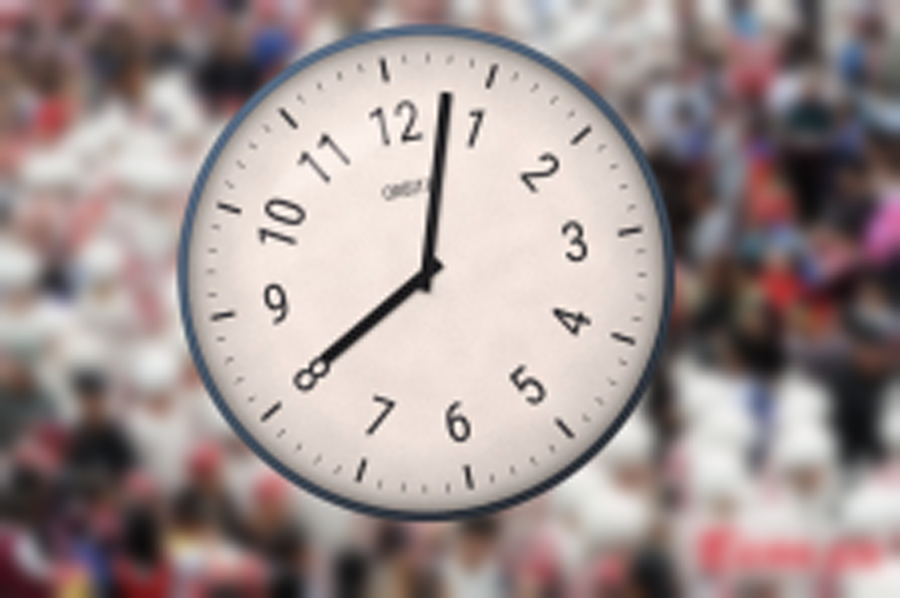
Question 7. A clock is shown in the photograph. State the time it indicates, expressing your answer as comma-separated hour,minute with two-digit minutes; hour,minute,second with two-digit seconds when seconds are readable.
8,03
